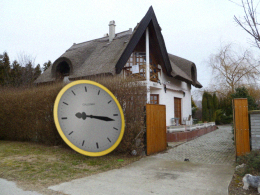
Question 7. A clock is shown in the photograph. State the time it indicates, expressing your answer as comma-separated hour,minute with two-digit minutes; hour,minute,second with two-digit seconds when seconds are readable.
9,17
